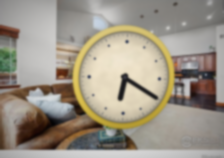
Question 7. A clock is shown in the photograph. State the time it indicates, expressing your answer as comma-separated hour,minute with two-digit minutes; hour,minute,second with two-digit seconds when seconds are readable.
6,20
